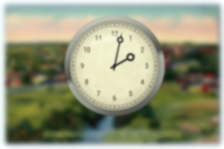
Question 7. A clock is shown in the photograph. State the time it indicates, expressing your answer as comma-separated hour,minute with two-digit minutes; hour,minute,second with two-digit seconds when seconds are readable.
2,02
